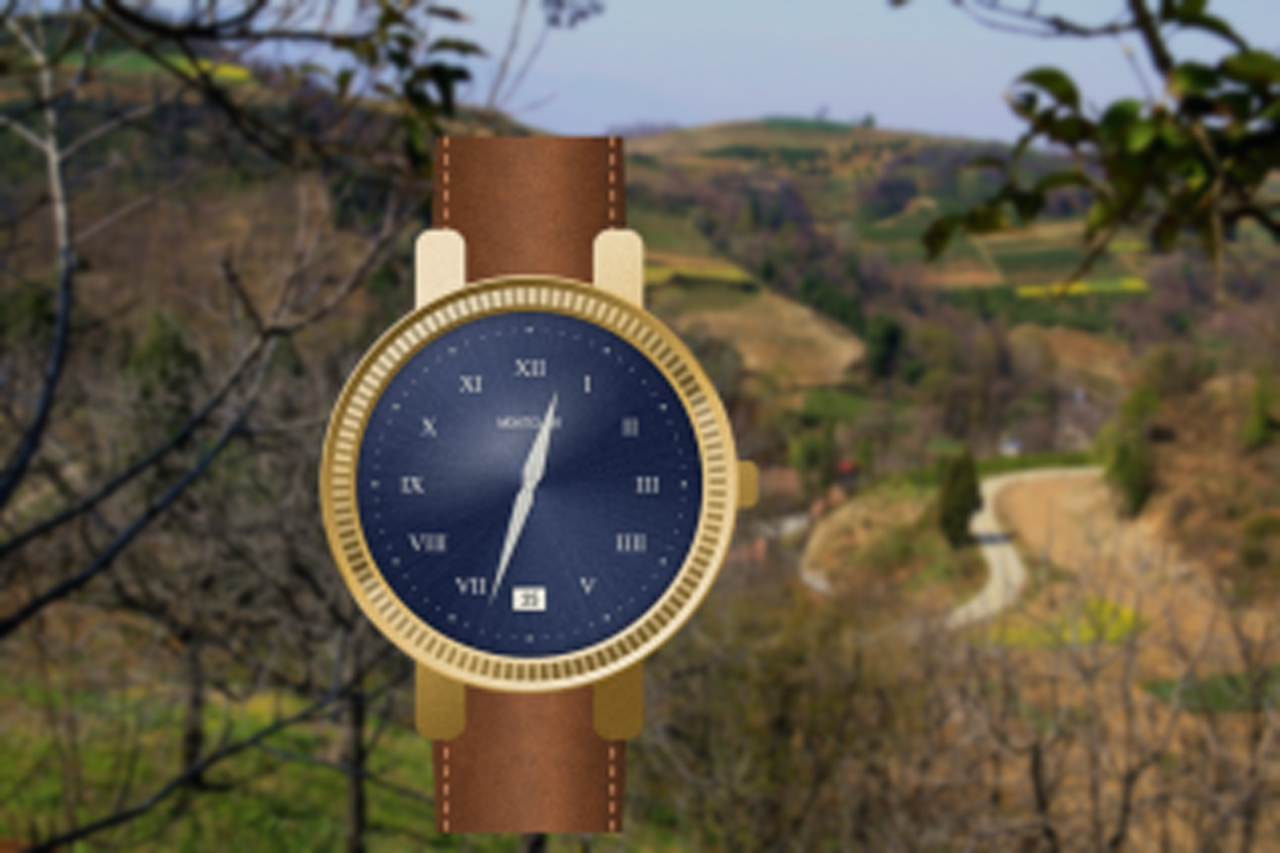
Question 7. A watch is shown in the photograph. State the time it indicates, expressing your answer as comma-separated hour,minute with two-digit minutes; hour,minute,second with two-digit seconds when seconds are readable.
12,33
